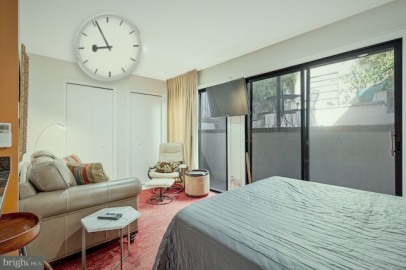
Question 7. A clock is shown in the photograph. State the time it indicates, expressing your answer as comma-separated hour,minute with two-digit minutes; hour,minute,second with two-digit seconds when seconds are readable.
8,56
